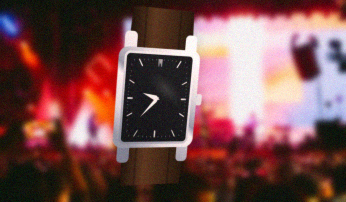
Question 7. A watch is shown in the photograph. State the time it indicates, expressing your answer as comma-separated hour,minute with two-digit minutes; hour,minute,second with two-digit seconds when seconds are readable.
9,37
